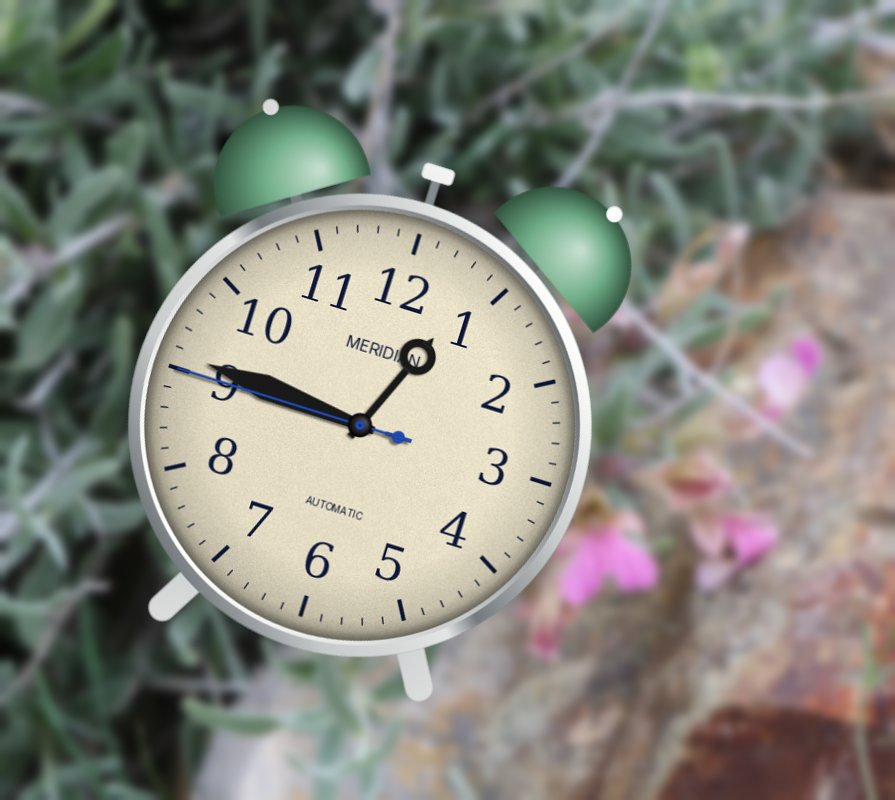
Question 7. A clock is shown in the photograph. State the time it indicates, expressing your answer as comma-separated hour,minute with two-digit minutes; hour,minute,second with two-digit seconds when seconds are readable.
12,45,45
